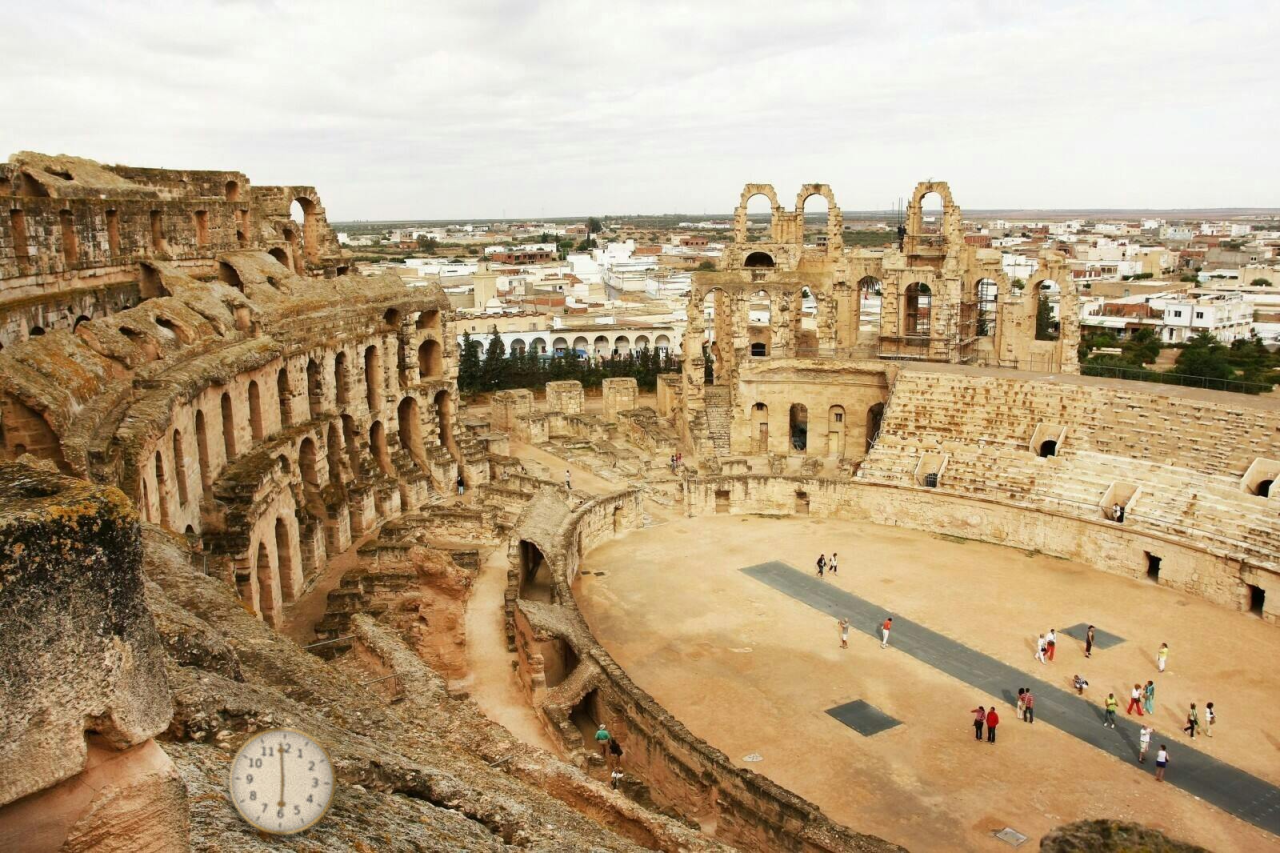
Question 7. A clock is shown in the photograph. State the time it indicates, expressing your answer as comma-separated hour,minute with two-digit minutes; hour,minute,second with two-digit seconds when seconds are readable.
5,59
